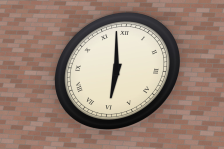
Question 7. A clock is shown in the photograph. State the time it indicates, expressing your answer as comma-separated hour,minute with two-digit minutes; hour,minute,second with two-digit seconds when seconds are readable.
5,58
